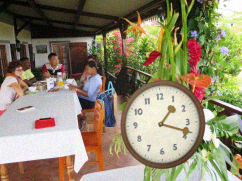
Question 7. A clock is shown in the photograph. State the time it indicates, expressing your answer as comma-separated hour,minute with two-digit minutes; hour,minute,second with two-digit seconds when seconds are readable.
1,18
